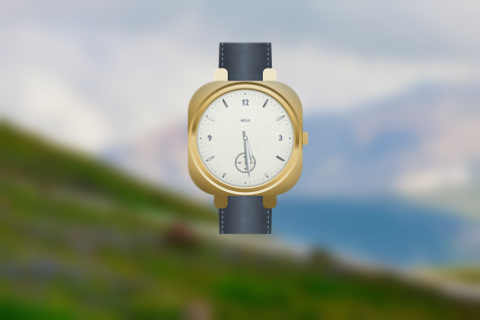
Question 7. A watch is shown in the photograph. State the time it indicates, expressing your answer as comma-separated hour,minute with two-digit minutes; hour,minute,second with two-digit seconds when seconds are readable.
5,29
